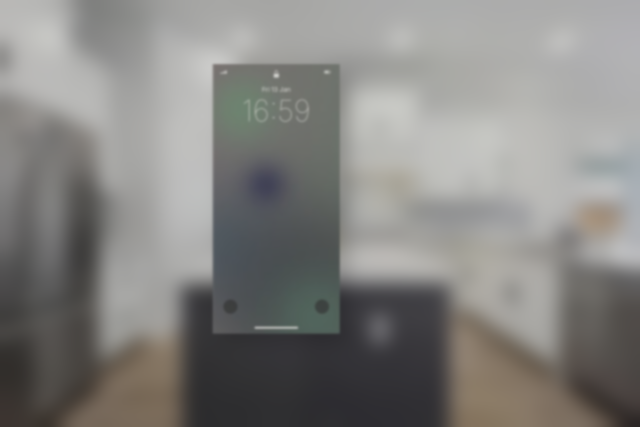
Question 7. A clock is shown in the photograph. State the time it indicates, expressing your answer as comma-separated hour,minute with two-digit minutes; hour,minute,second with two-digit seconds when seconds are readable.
16,59
